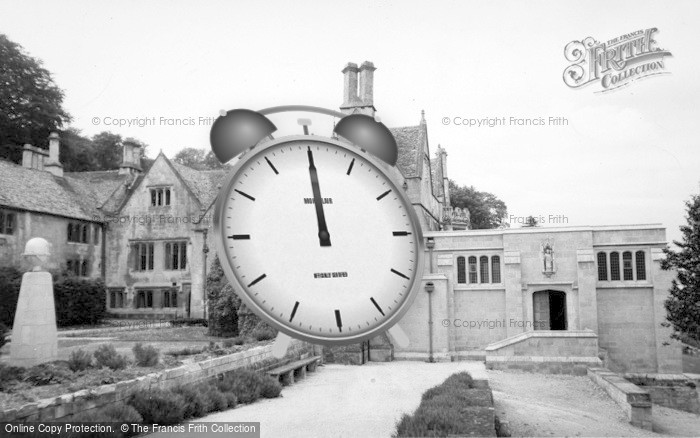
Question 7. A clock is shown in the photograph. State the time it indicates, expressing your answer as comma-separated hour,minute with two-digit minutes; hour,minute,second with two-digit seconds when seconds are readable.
12,00
